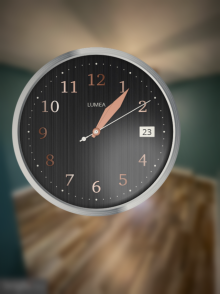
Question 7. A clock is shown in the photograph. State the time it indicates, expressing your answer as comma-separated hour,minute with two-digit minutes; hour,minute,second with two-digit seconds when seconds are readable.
1,06,10
